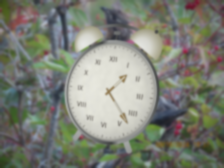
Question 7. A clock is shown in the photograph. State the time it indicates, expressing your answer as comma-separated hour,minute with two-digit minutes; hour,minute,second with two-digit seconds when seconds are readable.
1,23
